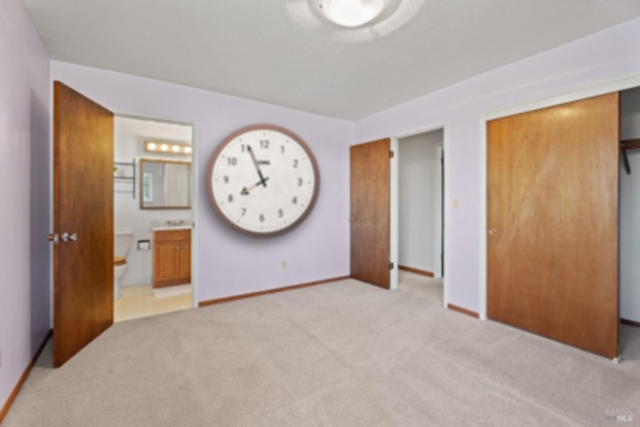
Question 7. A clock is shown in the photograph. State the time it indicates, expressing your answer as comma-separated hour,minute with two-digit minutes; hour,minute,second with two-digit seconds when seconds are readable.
7,56
